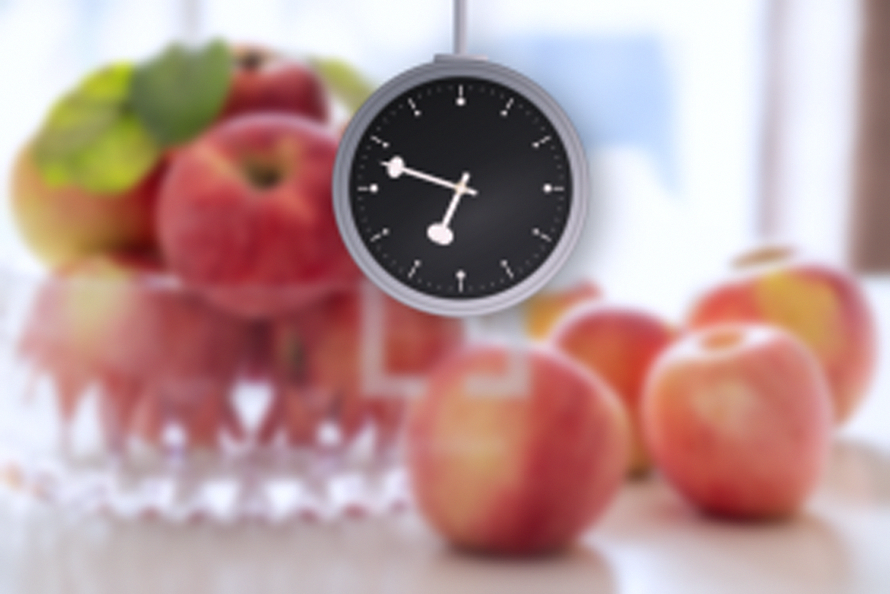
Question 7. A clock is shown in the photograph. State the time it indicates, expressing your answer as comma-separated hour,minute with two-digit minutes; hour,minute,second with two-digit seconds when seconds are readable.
6,48
